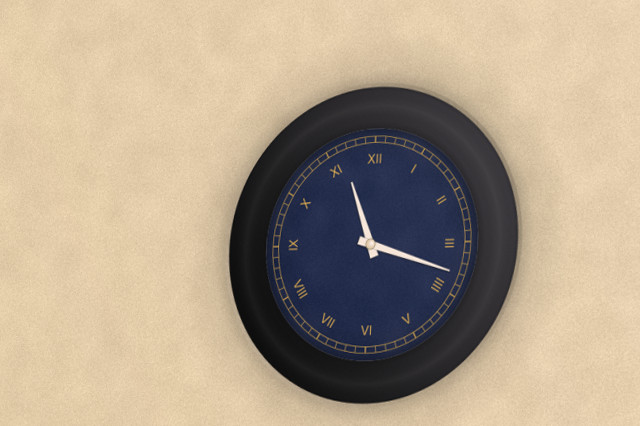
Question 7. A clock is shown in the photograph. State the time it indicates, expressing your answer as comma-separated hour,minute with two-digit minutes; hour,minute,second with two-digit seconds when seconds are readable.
11,18
